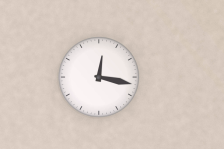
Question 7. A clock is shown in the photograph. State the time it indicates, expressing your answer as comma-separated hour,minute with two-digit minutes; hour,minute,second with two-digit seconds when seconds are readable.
12,17
